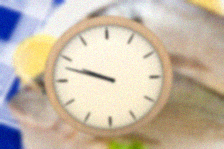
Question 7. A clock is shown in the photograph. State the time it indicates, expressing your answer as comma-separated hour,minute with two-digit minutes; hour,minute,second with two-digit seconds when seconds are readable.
9,48
